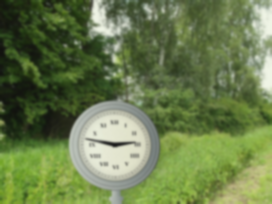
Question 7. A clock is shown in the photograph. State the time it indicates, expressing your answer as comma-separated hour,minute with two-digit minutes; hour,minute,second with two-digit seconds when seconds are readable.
2,47
